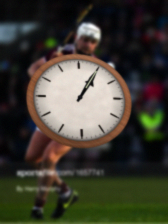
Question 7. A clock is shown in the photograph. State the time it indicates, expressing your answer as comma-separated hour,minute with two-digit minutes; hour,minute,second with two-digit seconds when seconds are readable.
1,05
